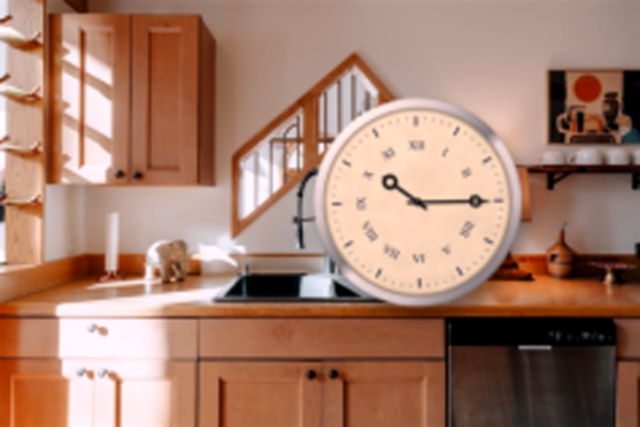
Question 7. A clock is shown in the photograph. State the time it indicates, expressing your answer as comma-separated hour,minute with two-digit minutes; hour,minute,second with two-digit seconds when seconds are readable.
10,15
